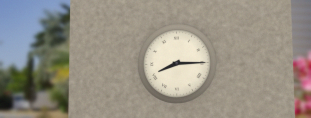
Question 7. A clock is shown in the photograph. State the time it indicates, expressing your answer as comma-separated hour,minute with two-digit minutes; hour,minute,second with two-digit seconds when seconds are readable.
8,15
